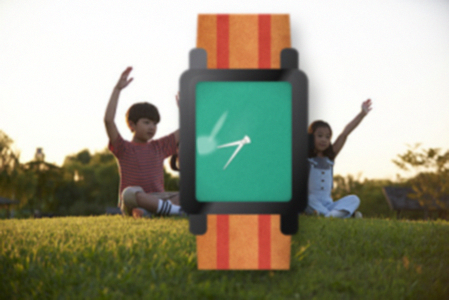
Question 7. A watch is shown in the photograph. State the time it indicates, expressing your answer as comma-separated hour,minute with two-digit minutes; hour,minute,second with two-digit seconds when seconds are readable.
8,36
